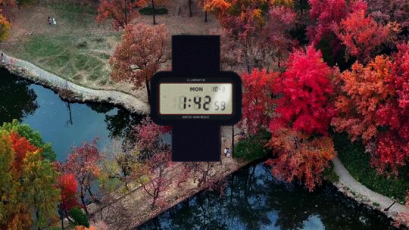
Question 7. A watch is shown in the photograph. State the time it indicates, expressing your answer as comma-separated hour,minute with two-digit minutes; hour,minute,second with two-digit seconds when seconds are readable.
1,42,59
